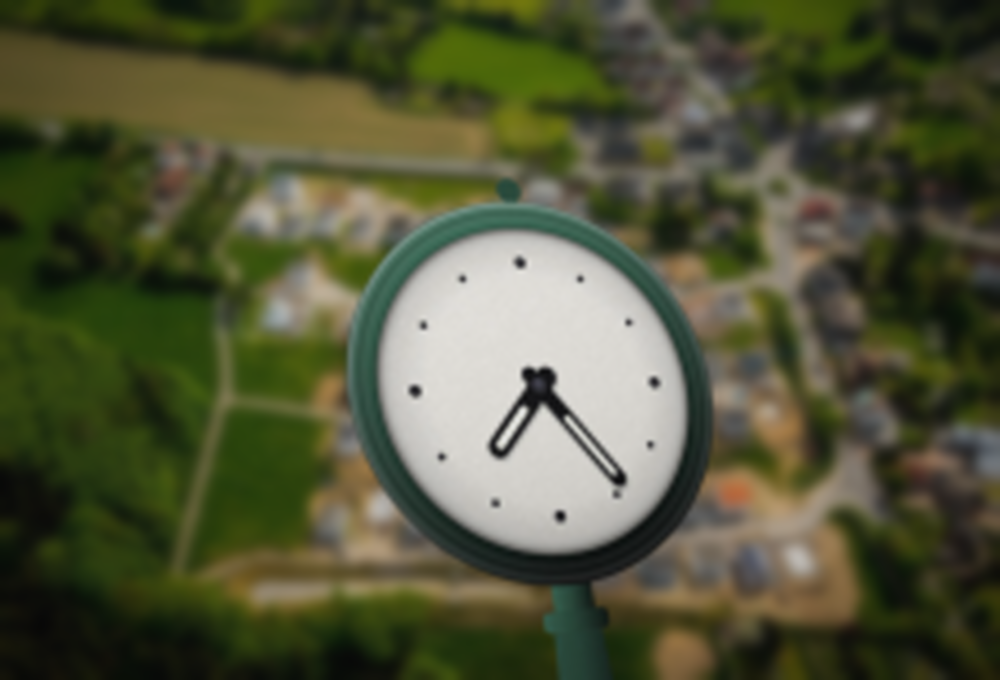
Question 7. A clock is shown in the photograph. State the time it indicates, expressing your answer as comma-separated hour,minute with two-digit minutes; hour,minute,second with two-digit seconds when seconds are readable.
7,24
